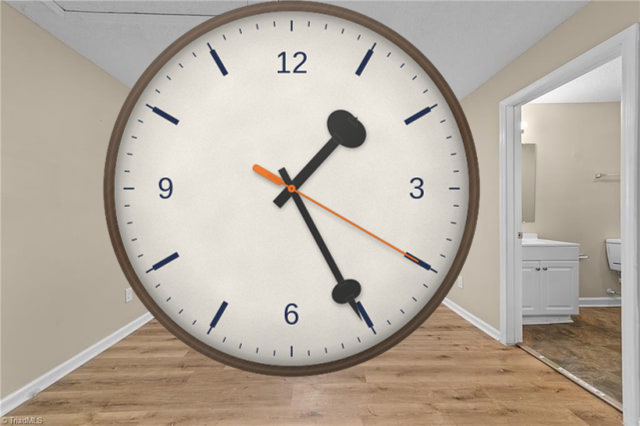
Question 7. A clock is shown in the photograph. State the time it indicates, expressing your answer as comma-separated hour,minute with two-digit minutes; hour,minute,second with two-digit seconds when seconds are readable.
1,25,20
